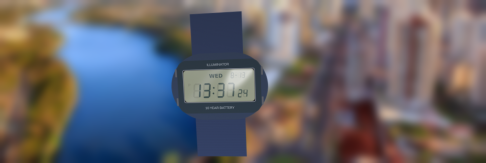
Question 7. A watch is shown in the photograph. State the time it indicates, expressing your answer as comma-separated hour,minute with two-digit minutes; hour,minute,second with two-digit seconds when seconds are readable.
13,37,24
